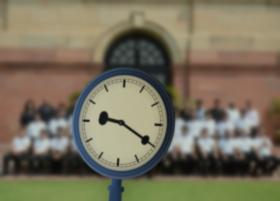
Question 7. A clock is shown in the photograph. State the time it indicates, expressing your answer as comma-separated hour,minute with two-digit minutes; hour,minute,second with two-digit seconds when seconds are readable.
9,20
